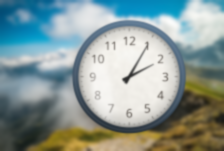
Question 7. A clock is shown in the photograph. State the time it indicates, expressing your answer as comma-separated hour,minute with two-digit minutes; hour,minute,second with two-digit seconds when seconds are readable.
2,05
